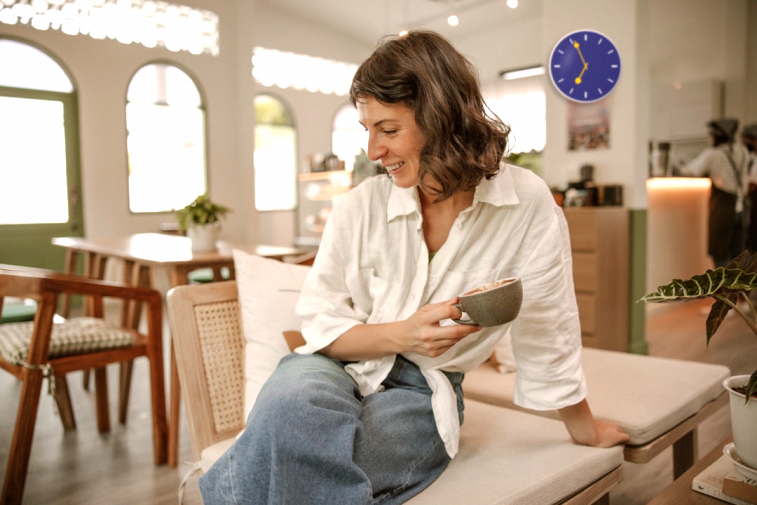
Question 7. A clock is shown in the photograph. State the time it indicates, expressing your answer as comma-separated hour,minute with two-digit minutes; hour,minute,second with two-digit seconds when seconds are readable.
6,56
